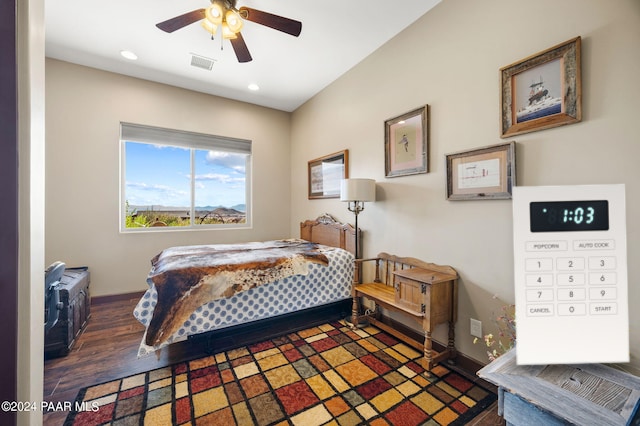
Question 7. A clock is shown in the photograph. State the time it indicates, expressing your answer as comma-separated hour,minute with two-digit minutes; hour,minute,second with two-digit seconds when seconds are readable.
1,03
